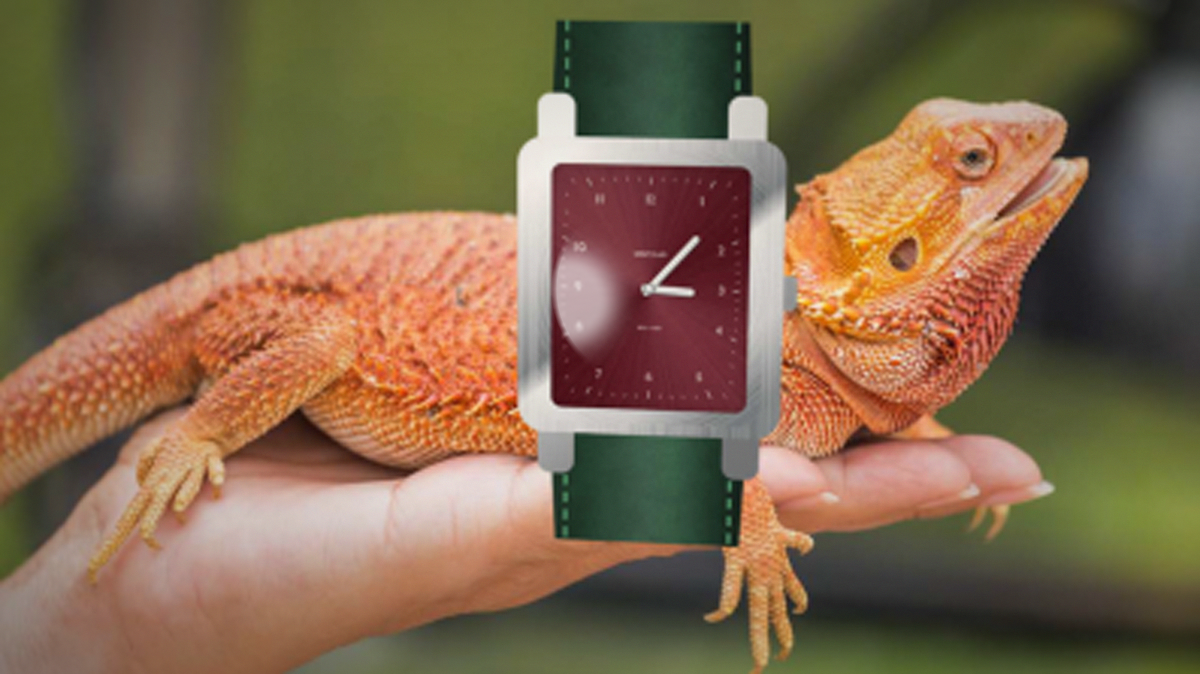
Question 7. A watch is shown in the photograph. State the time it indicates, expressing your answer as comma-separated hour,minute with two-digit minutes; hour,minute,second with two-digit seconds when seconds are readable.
3,07
